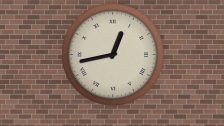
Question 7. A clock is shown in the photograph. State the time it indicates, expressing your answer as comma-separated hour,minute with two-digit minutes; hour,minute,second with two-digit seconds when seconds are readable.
12,43
